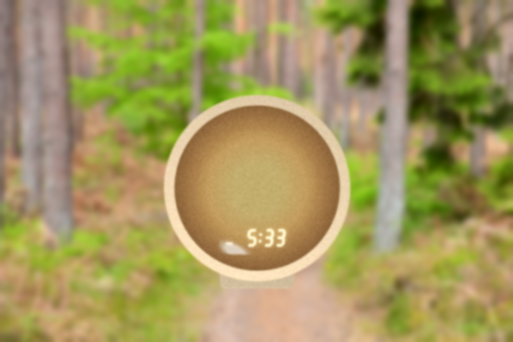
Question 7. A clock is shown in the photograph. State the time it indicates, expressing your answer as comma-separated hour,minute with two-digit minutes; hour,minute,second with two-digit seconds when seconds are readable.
5,33
